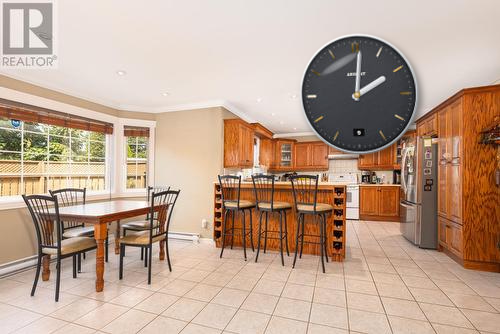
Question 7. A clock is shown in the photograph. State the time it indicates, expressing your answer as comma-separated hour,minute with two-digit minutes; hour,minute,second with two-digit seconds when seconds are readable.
2,01
